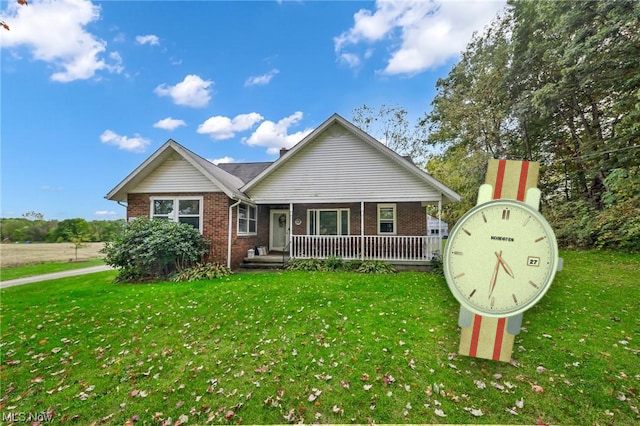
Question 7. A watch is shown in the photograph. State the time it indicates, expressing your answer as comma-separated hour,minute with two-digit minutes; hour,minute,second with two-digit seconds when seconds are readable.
4,31
